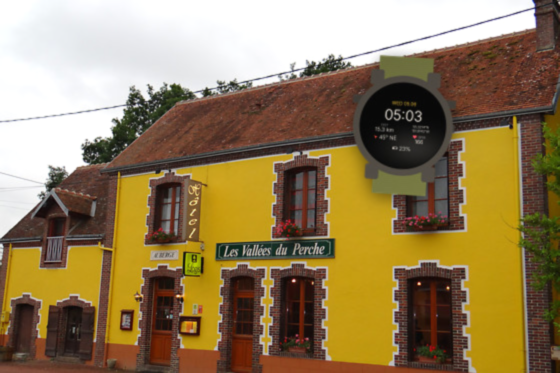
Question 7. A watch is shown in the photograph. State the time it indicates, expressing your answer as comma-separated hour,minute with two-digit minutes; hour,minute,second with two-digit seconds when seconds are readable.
5,03
